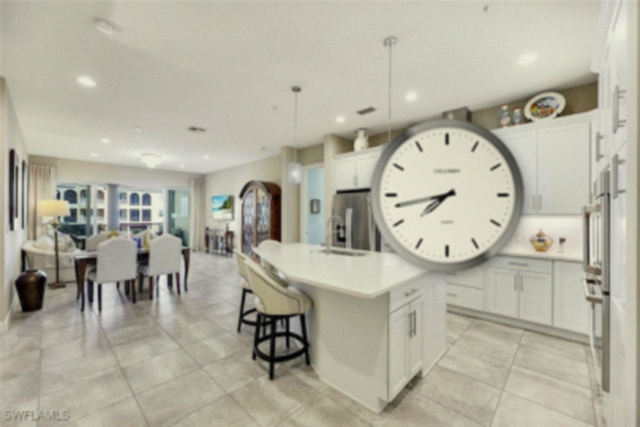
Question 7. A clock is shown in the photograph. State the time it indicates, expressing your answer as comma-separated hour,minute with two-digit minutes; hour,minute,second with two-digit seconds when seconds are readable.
7,43
